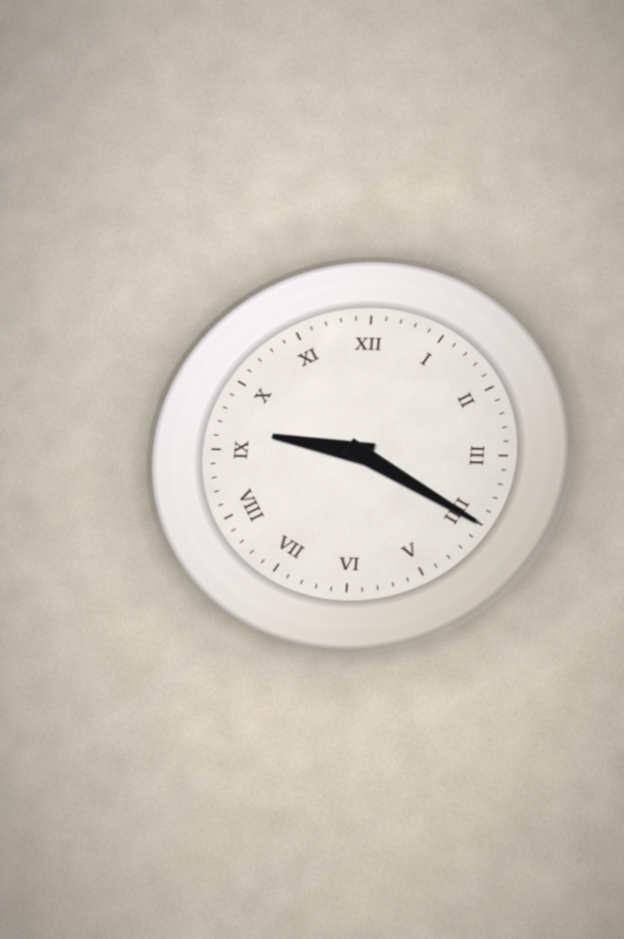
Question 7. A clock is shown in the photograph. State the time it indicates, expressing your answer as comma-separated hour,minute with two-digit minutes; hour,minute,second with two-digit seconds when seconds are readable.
9,20
